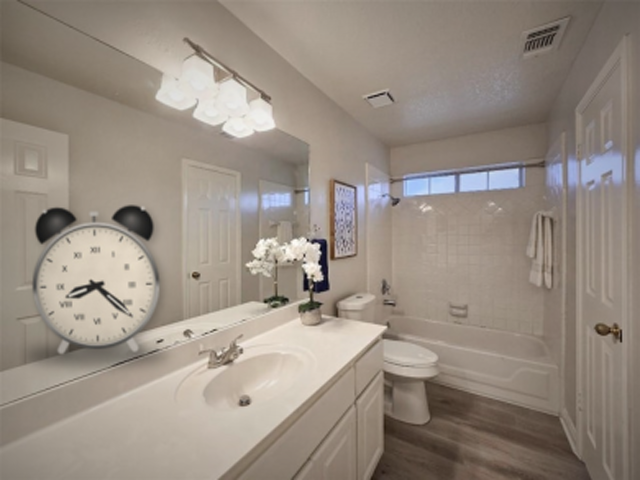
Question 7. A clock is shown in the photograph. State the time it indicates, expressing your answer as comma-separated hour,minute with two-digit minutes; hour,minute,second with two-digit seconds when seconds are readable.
8,22
